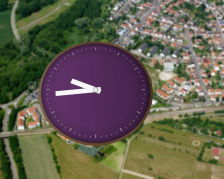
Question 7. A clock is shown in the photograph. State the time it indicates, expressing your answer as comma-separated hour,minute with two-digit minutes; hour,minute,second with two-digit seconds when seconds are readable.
9,44
